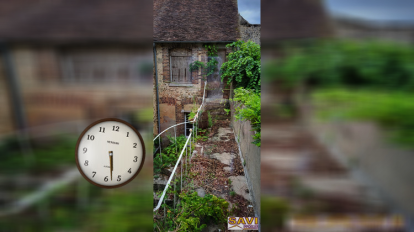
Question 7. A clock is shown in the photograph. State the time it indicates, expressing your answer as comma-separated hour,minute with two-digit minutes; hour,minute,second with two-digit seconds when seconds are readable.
5,28
